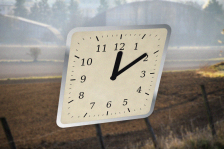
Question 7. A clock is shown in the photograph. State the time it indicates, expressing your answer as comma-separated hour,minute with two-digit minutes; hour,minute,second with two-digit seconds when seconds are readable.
12,09
